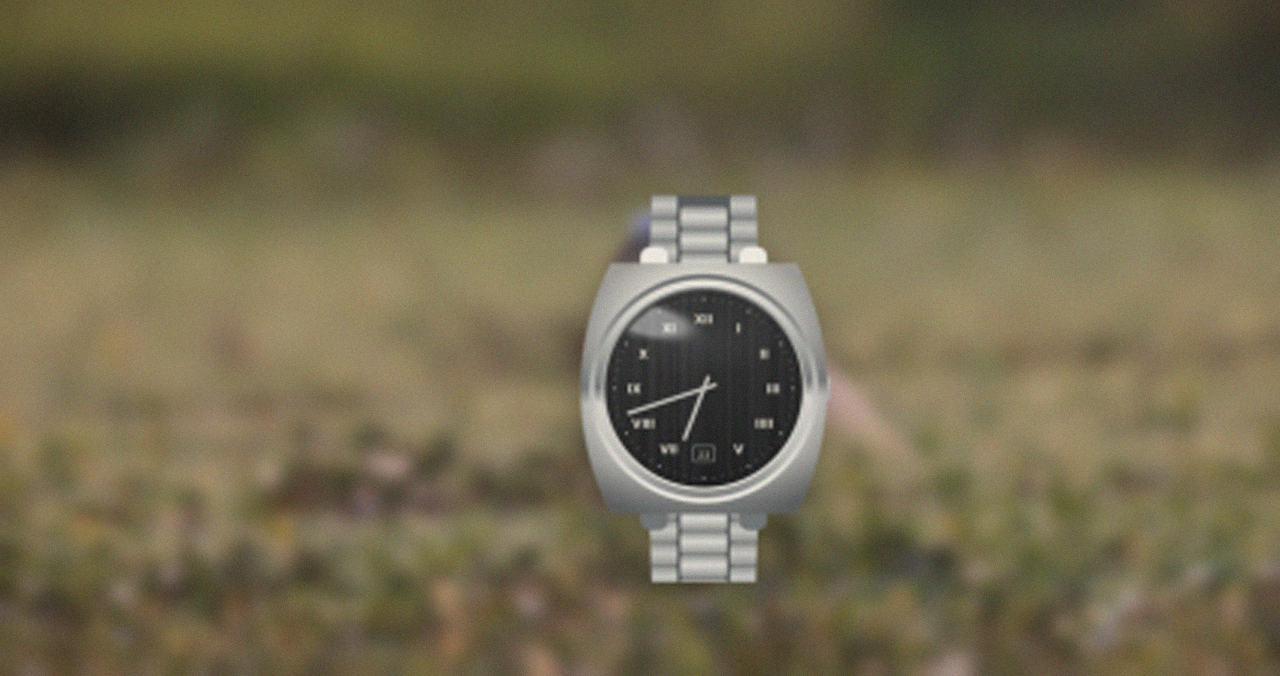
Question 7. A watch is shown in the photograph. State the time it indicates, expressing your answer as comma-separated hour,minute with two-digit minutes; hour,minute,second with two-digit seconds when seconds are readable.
6,42
